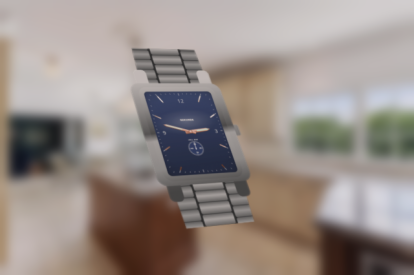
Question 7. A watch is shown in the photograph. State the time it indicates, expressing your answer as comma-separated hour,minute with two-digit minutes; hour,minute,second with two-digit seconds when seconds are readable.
2,48
